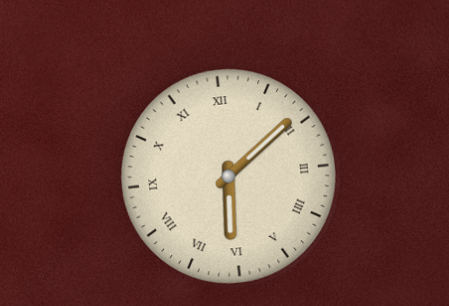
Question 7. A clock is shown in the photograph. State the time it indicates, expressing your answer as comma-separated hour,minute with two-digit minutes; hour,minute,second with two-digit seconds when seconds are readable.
6,09
